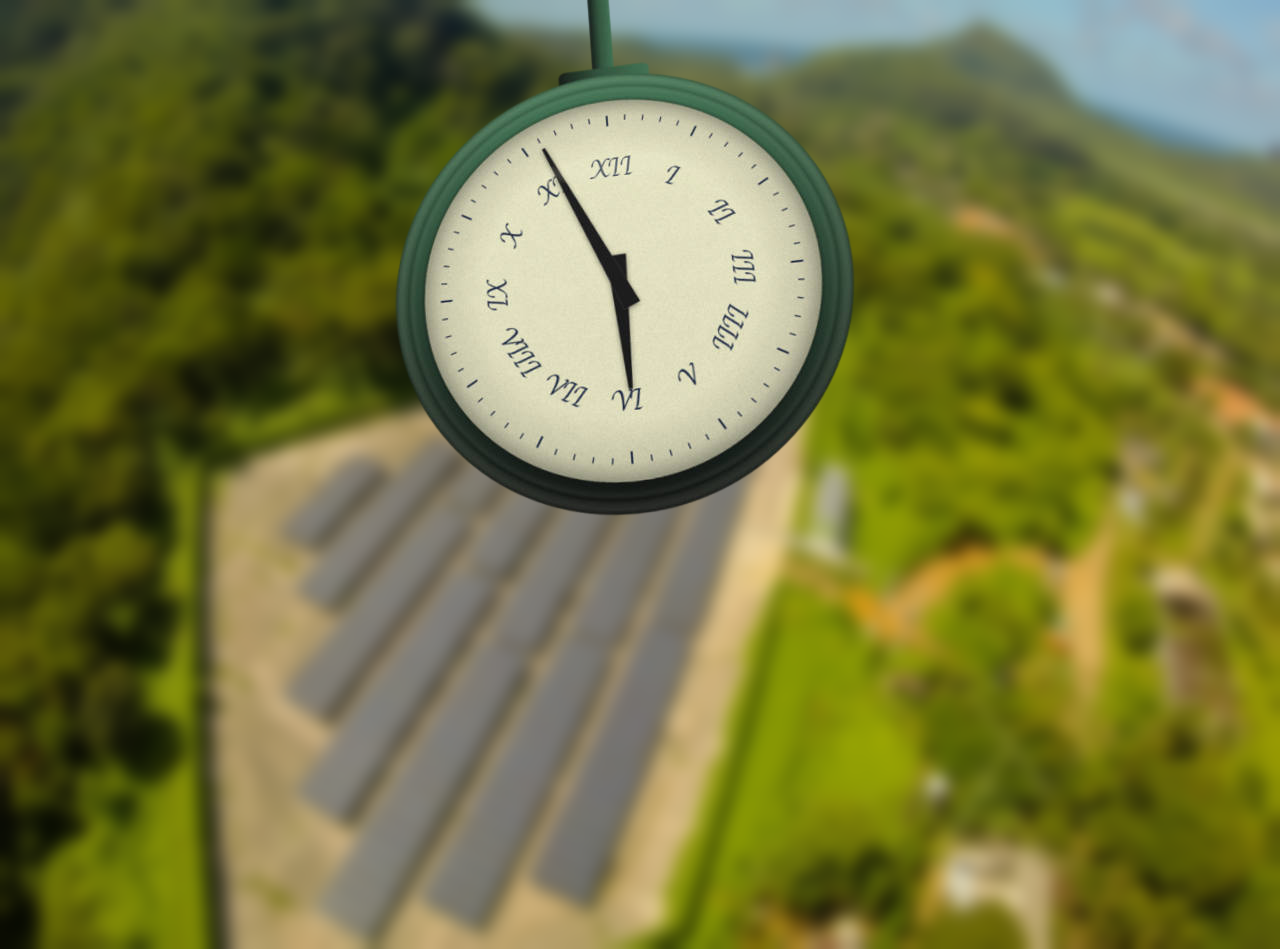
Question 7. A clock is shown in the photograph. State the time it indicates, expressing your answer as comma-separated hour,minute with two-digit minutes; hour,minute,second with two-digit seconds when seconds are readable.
5,56
